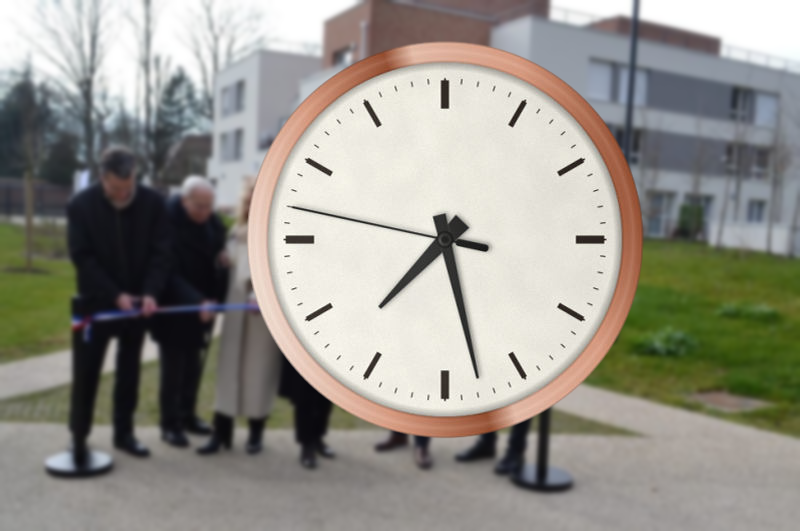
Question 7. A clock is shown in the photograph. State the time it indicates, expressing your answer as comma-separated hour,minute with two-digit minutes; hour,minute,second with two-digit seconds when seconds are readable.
7,27,47
